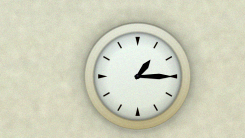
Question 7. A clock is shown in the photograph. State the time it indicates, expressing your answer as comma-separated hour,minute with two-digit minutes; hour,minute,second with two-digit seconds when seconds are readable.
1,15
